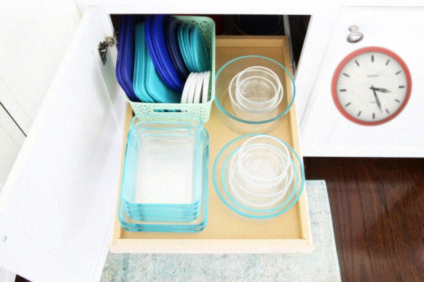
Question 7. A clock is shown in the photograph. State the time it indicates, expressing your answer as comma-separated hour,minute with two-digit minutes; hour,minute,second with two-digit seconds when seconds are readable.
3,27
